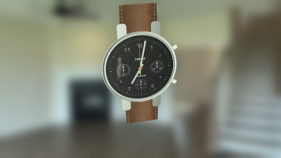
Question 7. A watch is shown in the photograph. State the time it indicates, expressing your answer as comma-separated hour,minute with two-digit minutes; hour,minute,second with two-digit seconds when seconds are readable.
7,02
